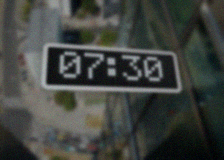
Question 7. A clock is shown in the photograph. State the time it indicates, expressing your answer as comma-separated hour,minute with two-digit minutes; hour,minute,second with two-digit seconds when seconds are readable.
7,30
